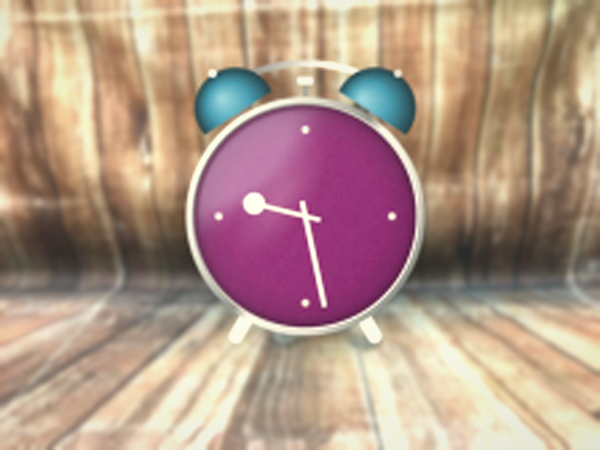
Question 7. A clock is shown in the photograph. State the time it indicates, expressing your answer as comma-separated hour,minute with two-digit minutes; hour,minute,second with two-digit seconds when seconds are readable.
9,28
